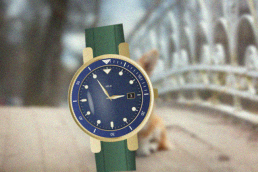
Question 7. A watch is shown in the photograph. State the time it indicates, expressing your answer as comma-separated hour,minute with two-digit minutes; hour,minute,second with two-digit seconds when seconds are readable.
2,55
